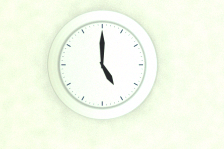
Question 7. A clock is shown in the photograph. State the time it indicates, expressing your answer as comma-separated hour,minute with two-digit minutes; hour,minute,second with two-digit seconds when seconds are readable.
5,00
